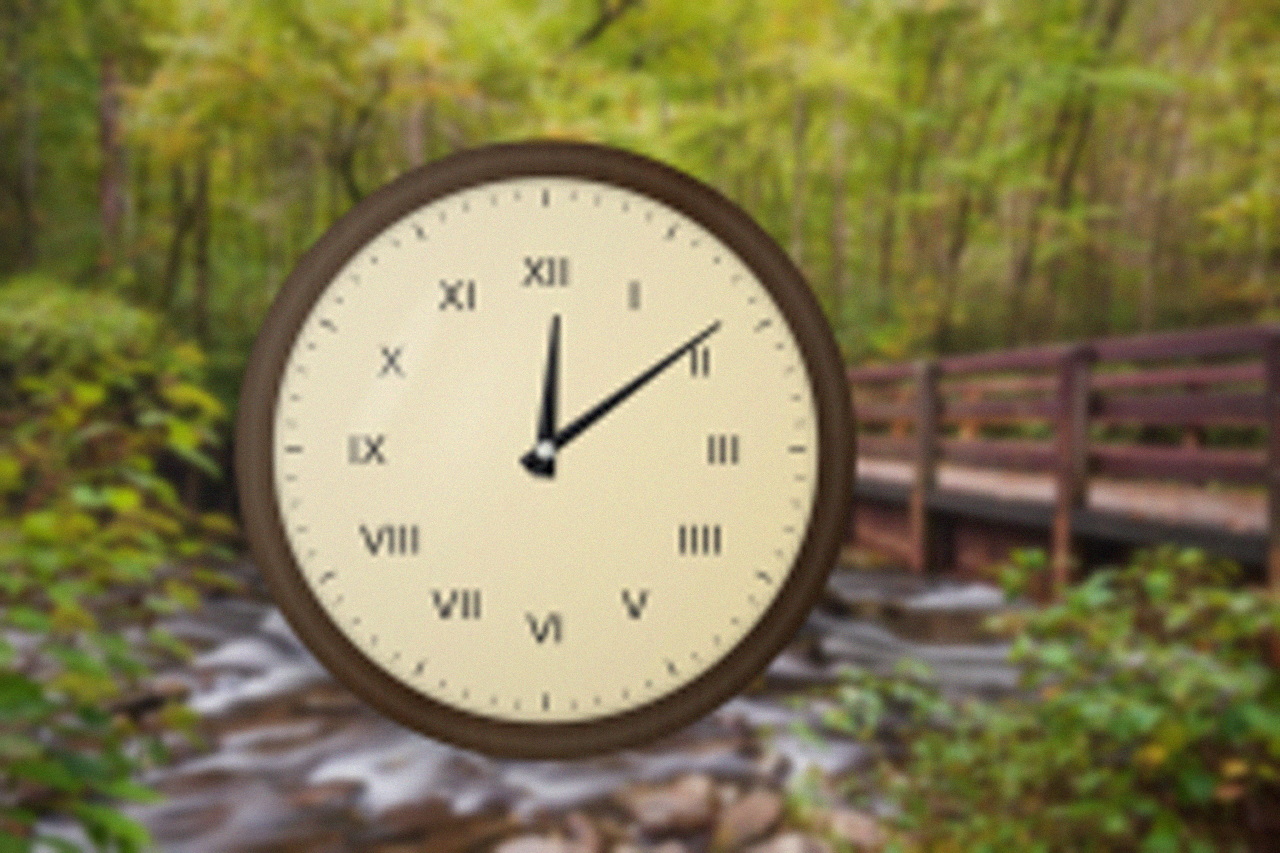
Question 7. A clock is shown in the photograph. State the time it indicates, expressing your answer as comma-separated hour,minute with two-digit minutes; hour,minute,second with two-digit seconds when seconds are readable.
12,09
